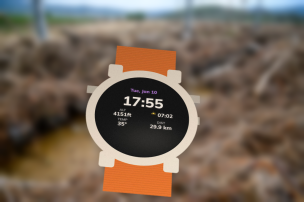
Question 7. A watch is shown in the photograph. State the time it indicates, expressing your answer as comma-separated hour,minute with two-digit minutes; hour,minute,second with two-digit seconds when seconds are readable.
17,55
